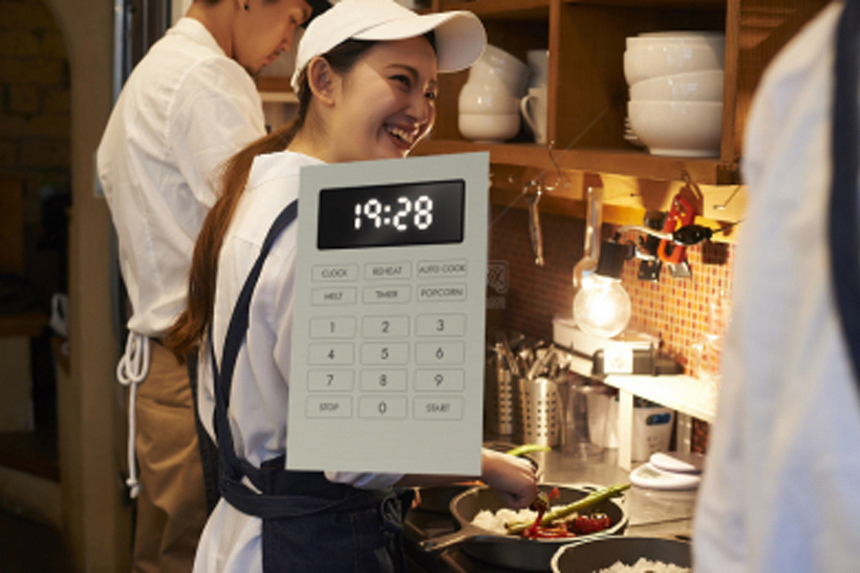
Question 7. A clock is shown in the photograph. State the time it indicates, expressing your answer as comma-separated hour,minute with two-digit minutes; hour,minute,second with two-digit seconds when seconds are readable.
19,28
